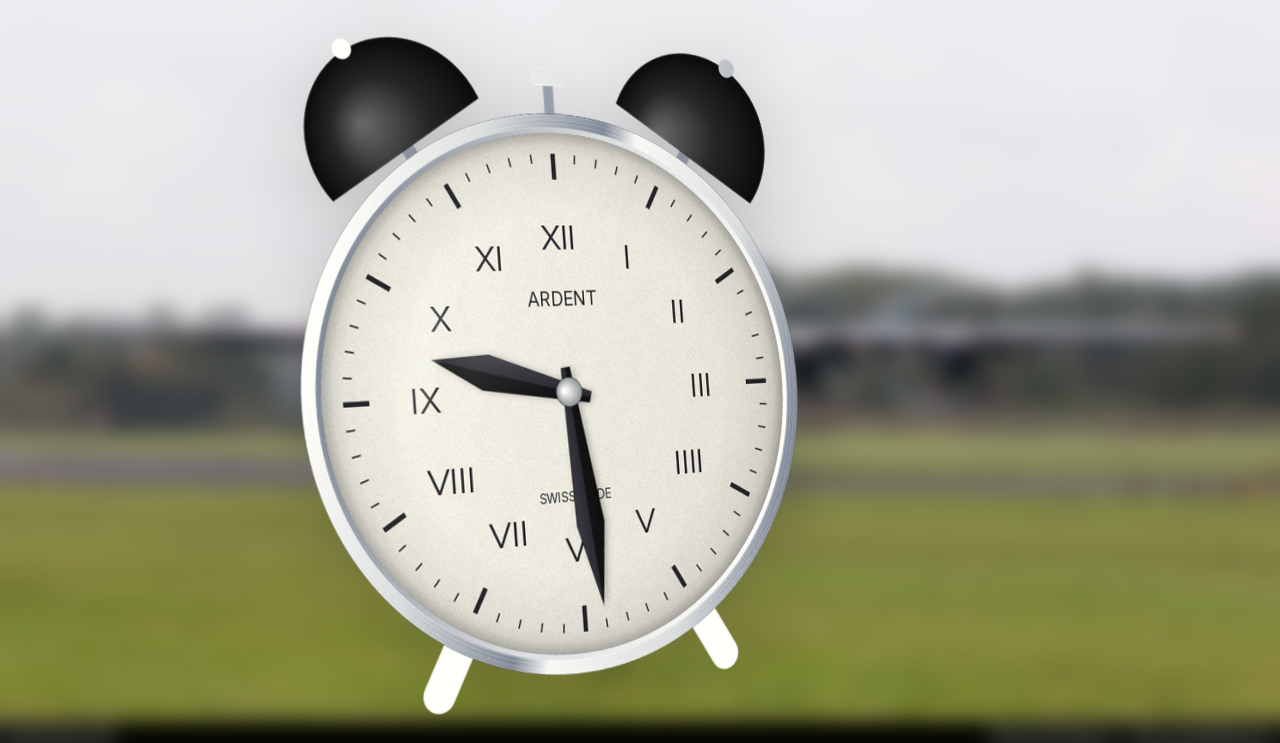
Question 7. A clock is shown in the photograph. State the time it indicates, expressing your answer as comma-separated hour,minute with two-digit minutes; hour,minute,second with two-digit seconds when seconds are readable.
9,29
